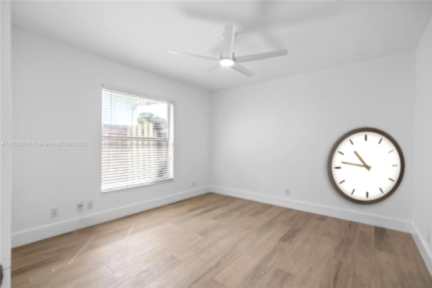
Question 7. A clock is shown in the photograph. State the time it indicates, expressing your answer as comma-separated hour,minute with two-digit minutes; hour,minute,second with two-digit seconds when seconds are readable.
10,47
